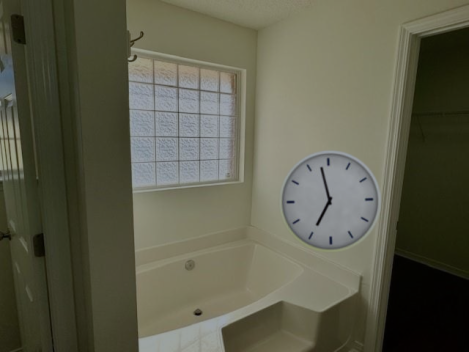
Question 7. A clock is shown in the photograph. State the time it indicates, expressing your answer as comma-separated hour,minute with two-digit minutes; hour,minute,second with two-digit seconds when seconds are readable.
6,58
